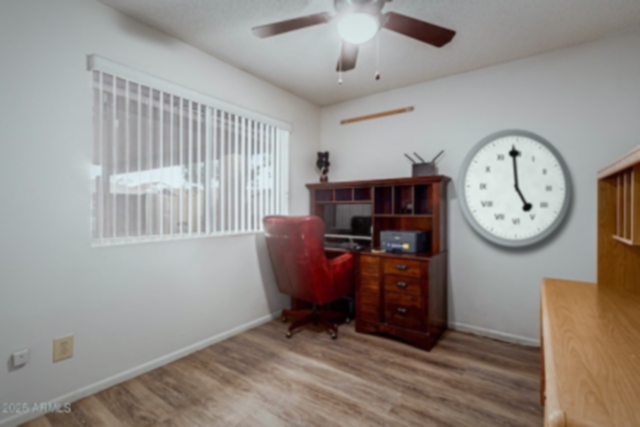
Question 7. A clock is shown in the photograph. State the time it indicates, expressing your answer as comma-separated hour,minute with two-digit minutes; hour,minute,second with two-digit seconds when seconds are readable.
4,59
